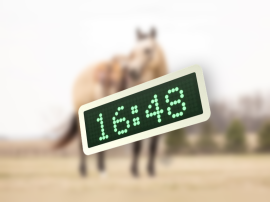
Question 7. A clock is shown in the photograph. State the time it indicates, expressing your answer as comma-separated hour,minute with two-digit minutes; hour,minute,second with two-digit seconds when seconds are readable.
16,48
